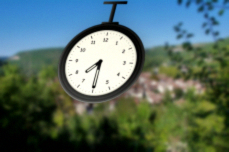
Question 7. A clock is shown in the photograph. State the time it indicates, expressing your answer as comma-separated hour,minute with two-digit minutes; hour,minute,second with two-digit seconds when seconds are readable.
7,30
